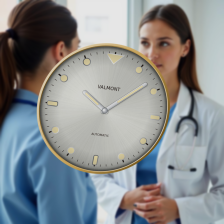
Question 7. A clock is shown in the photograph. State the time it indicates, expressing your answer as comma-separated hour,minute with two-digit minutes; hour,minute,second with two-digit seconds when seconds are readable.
10,08
